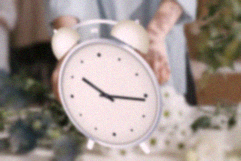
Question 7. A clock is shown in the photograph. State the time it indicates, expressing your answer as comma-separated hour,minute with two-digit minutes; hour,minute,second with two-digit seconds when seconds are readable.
10,16
